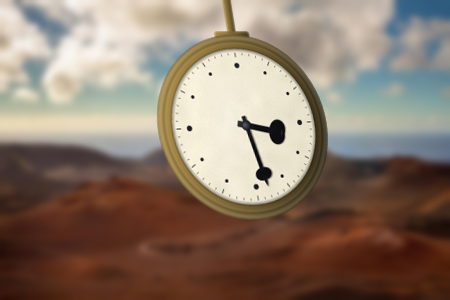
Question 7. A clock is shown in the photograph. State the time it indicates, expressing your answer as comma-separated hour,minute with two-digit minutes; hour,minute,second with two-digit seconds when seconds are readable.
3,28
